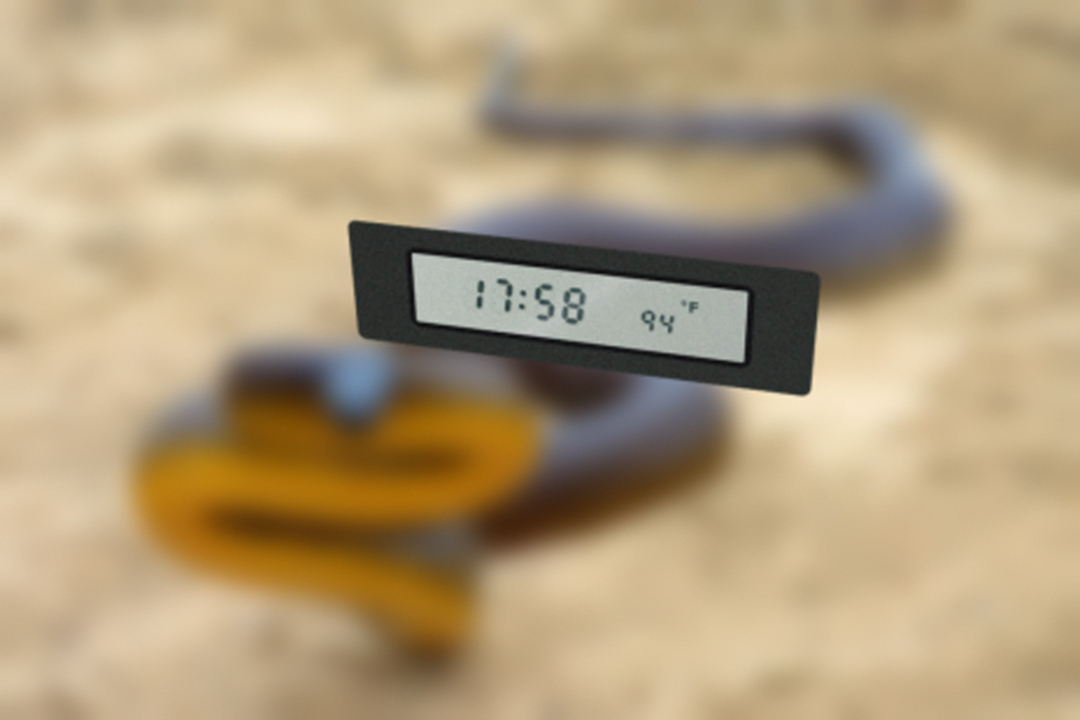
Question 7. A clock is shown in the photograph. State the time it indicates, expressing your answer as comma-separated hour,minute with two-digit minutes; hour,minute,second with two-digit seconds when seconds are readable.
17,58
